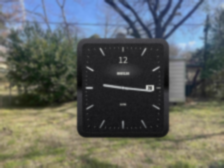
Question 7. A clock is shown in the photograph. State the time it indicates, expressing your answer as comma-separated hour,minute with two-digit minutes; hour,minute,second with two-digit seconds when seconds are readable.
9,16
